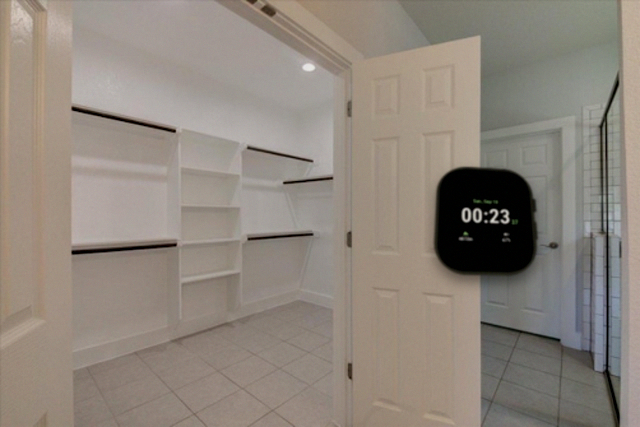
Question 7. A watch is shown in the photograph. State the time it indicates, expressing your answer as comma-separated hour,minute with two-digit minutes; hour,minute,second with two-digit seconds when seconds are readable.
0,23
